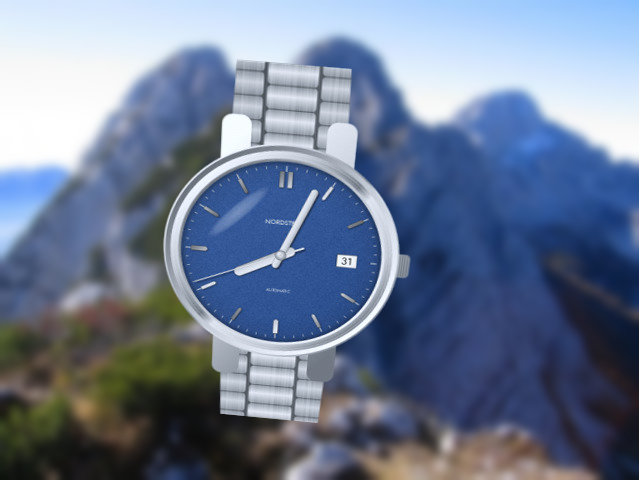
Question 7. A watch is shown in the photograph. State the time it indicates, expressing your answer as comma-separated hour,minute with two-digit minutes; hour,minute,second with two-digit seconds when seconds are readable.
8,03,41
